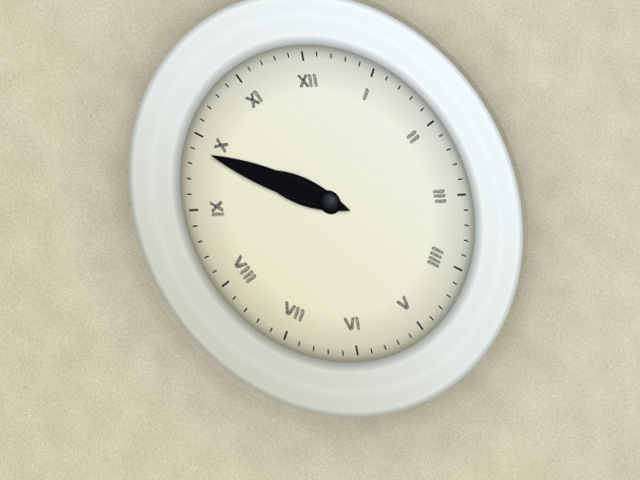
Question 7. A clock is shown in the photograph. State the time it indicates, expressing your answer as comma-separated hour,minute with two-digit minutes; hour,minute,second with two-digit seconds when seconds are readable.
9,49
